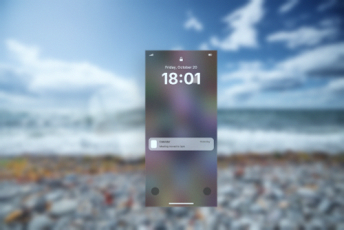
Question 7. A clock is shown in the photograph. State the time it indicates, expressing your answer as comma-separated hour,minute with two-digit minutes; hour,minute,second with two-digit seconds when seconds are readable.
18,01
